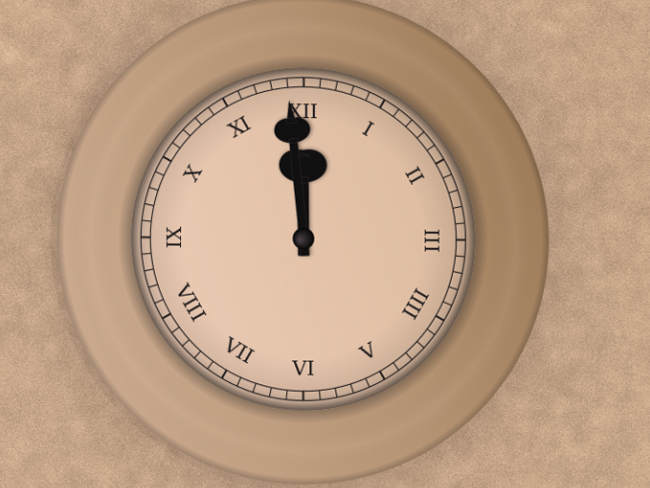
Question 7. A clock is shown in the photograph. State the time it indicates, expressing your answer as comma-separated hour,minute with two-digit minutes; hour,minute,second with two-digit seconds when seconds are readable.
11,59
